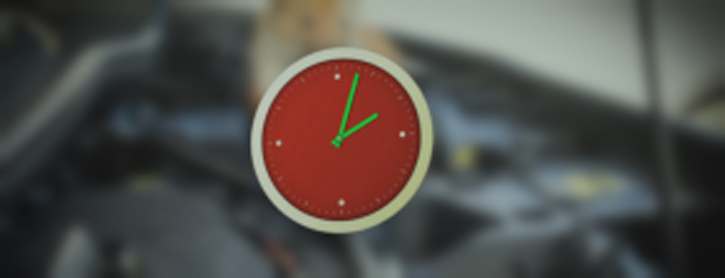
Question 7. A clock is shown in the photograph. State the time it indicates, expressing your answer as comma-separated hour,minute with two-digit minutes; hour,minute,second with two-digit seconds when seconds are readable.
2,03
